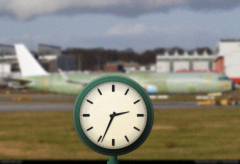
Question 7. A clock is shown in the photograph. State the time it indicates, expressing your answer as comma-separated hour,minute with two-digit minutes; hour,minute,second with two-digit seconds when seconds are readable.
2,34
